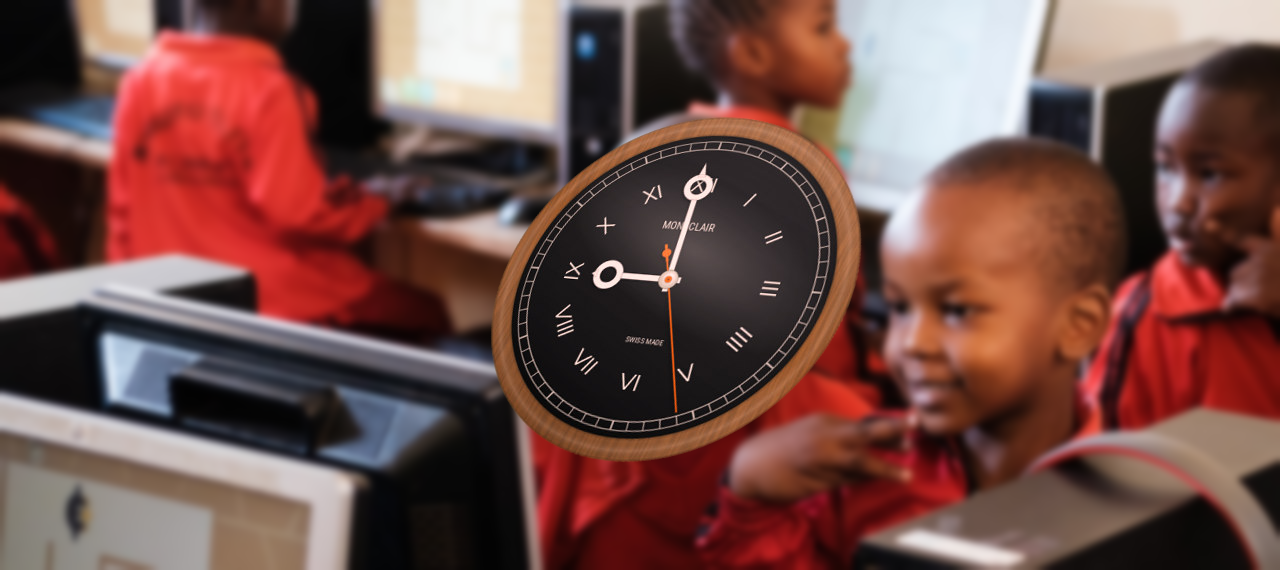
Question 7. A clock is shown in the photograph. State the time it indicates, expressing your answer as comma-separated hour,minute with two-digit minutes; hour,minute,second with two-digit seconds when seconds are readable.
8,59,26
